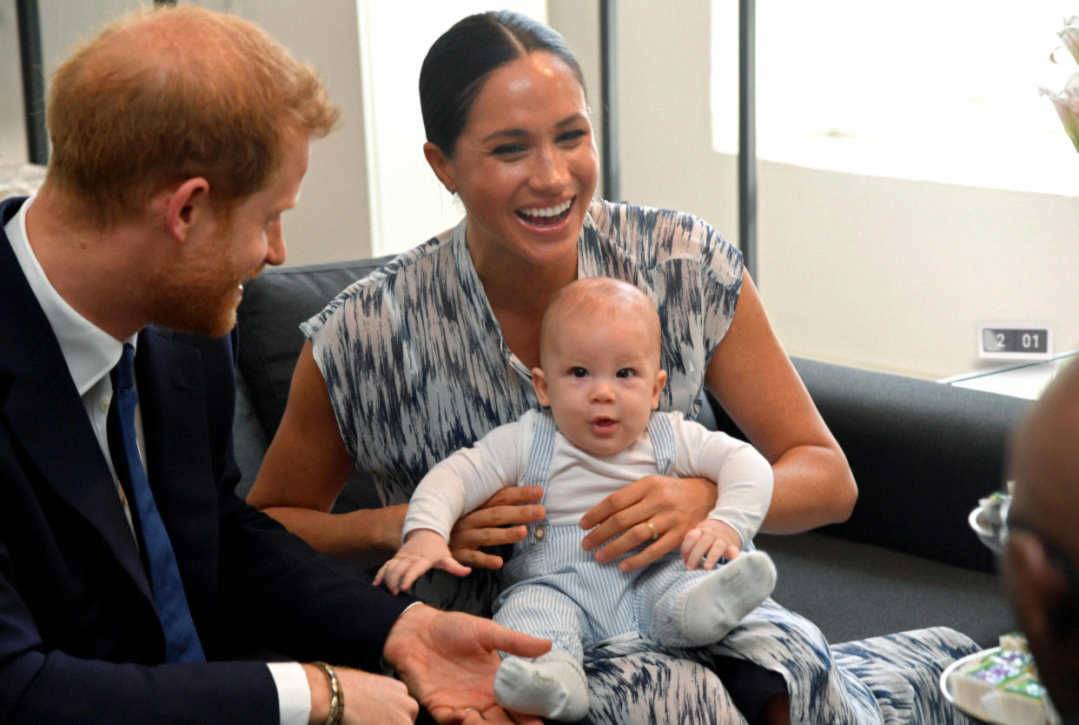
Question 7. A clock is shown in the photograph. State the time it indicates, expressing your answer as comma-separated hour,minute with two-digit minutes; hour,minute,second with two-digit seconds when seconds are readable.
2,01
